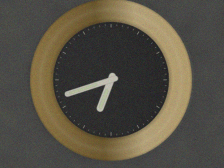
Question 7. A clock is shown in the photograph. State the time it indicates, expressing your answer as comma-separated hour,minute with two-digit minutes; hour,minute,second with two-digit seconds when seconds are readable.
6,42
